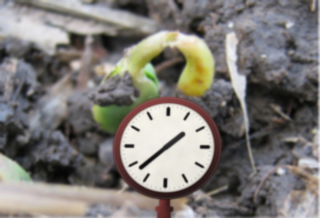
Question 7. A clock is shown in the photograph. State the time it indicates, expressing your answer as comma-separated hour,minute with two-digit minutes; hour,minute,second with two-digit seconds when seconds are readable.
1,38
